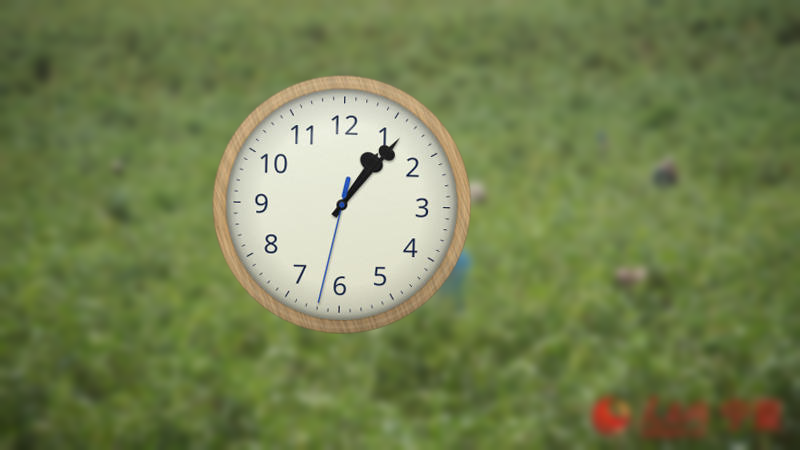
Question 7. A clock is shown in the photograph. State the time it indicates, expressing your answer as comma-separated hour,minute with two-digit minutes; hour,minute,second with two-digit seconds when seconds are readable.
1,06,32
